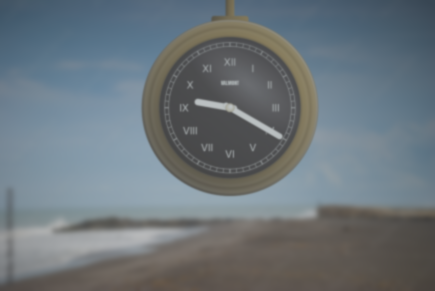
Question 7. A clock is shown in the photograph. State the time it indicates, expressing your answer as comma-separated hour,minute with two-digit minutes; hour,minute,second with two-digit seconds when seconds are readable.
9,20
